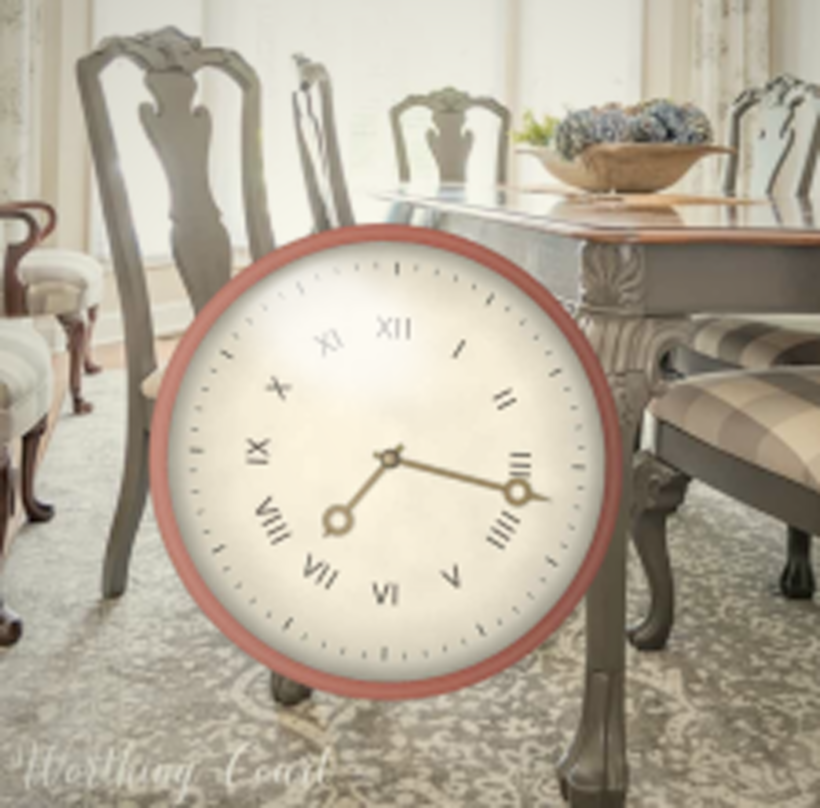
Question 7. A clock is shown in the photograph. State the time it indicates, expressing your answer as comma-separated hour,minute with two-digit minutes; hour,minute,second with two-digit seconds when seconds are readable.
7,17
